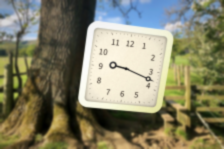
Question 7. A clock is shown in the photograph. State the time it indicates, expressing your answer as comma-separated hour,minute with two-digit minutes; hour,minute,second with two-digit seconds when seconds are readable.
9,18
